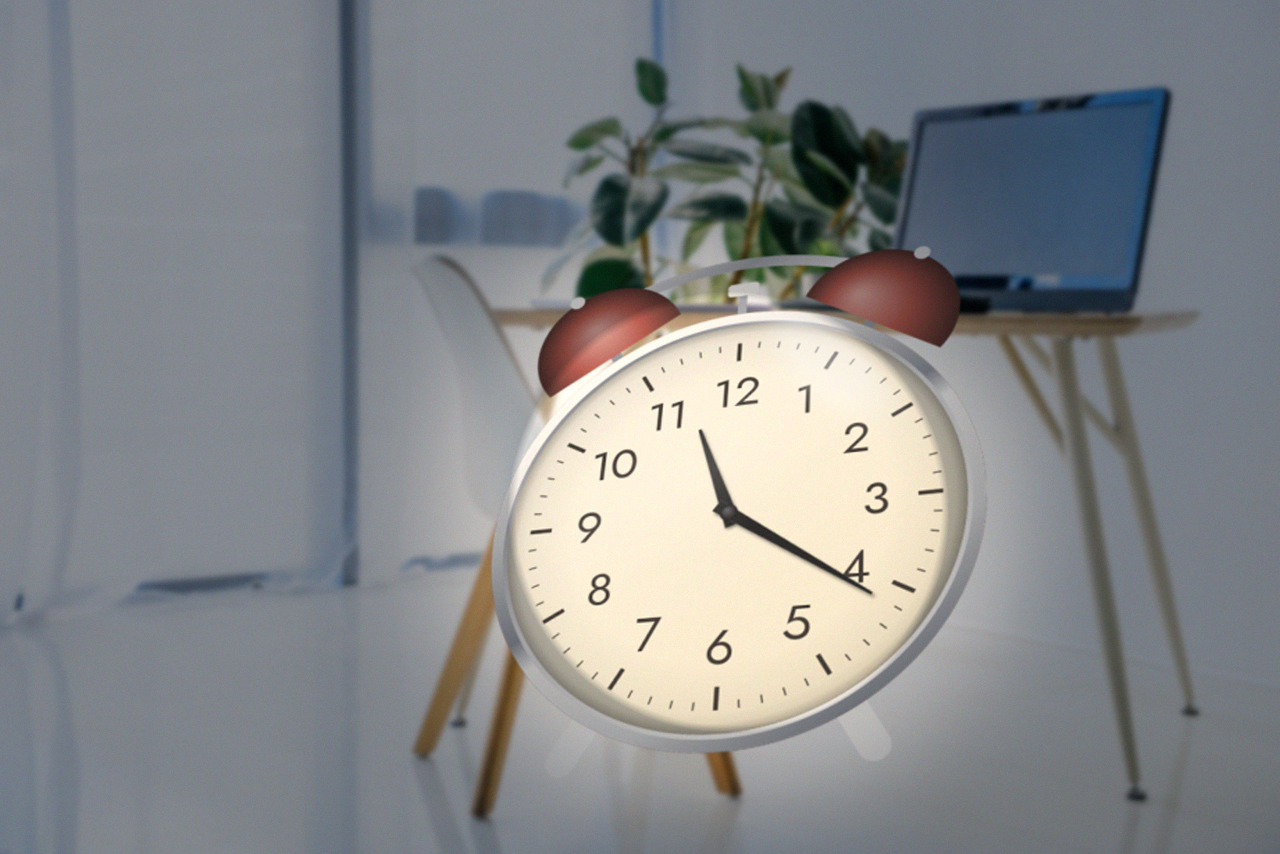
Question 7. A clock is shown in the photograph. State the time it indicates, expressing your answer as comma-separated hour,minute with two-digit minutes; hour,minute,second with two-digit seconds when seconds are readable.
11,21
